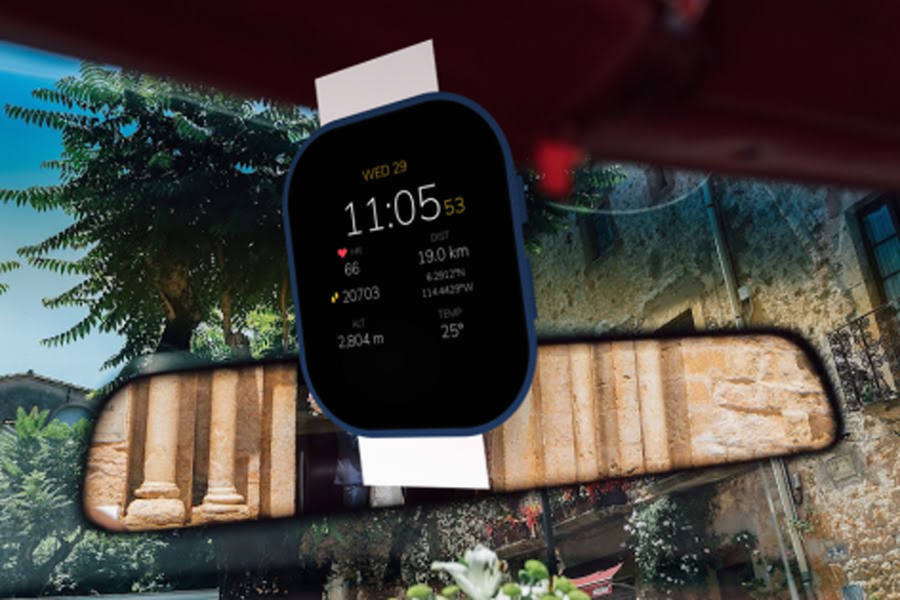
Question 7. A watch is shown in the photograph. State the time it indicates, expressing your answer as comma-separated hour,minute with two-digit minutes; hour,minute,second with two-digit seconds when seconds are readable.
11,05,53
